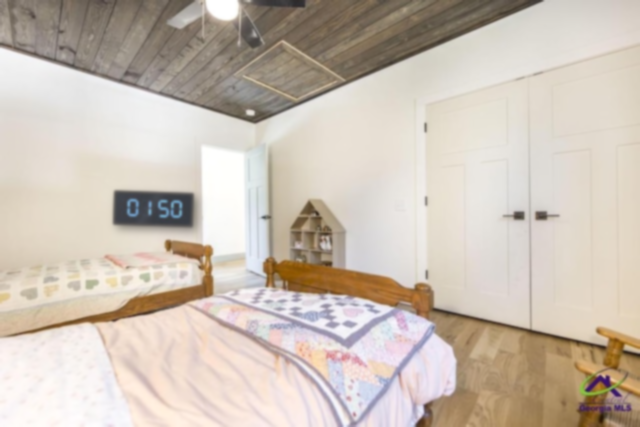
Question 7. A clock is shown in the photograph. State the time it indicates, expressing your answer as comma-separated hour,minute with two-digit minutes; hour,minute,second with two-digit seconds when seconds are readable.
1,50
